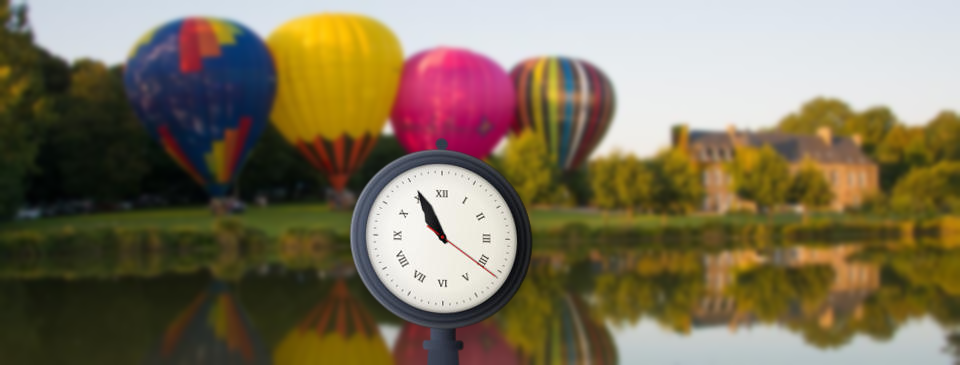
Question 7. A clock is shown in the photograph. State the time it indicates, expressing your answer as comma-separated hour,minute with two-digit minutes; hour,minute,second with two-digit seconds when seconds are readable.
10,55,21
